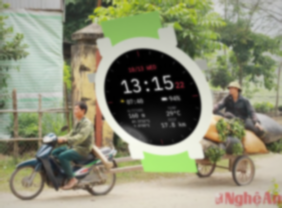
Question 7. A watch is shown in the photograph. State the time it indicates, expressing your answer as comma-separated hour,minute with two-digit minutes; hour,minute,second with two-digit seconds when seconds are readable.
13,15
